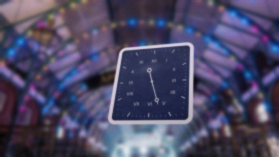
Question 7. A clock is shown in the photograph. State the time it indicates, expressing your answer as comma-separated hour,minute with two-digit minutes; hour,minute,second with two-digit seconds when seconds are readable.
11,27
